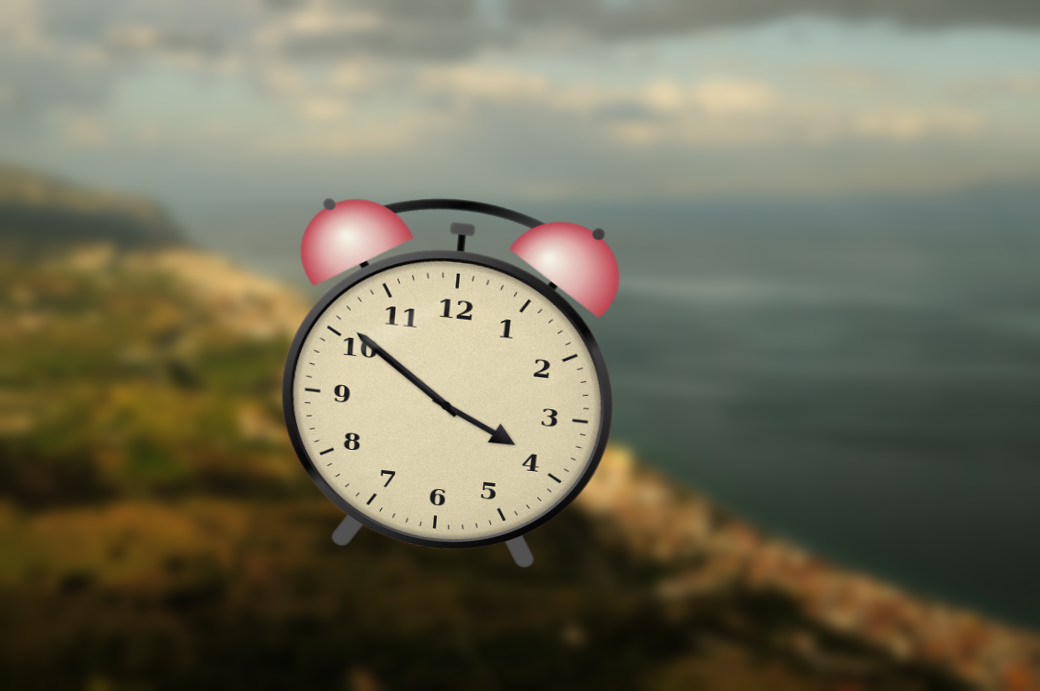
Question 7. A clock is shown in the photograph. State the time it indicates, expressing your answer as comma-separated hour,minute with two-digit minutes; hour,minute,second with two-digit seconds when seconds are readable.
3,51
